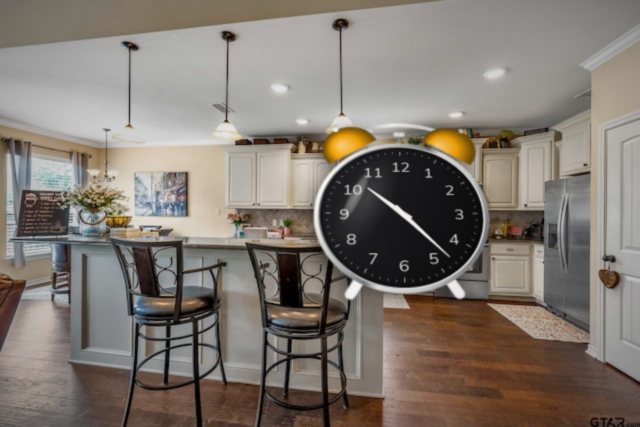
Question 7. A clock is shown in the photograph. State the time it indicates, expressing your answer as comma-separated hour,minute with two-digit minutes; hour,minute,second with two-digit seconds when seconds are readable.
10,23
